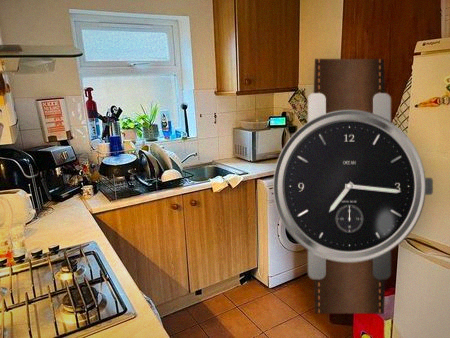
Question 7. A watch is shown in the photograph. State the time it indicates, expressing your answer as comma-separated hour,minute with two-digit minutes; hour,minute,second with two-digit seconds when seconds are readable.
7,16
